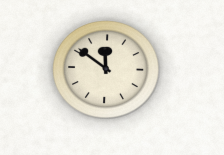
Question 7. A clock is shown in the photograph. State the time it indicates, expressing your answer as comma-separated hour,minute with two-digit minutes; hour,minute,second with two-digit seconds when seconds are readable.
11,51
